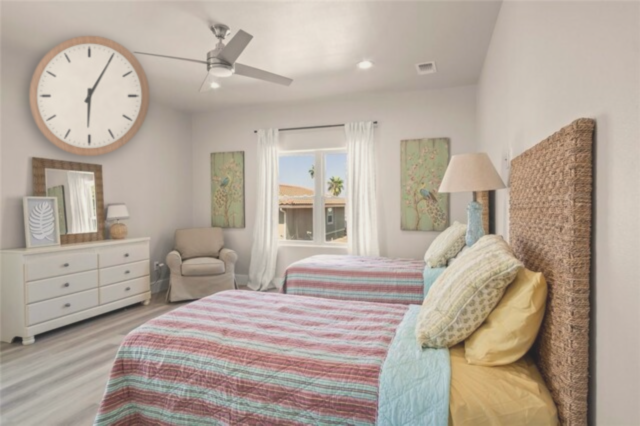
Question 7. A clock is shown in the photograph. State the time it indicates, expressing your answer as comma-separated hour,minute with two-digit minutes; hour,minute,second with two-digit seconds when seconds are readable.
6,05
